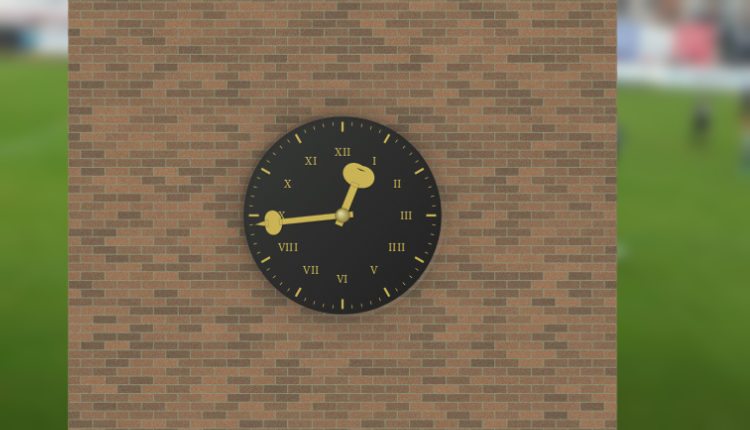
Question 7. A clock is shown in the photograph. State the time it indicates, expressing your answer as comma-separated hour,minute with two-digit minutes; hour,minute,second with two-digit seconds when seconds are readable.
12,44
